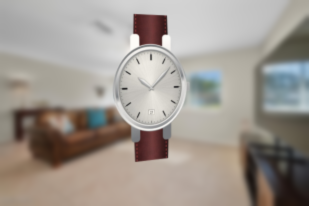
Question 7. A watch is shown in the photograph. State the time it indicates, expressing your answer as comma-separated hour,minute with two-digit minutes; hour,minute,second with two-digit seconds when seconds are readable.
10,08
